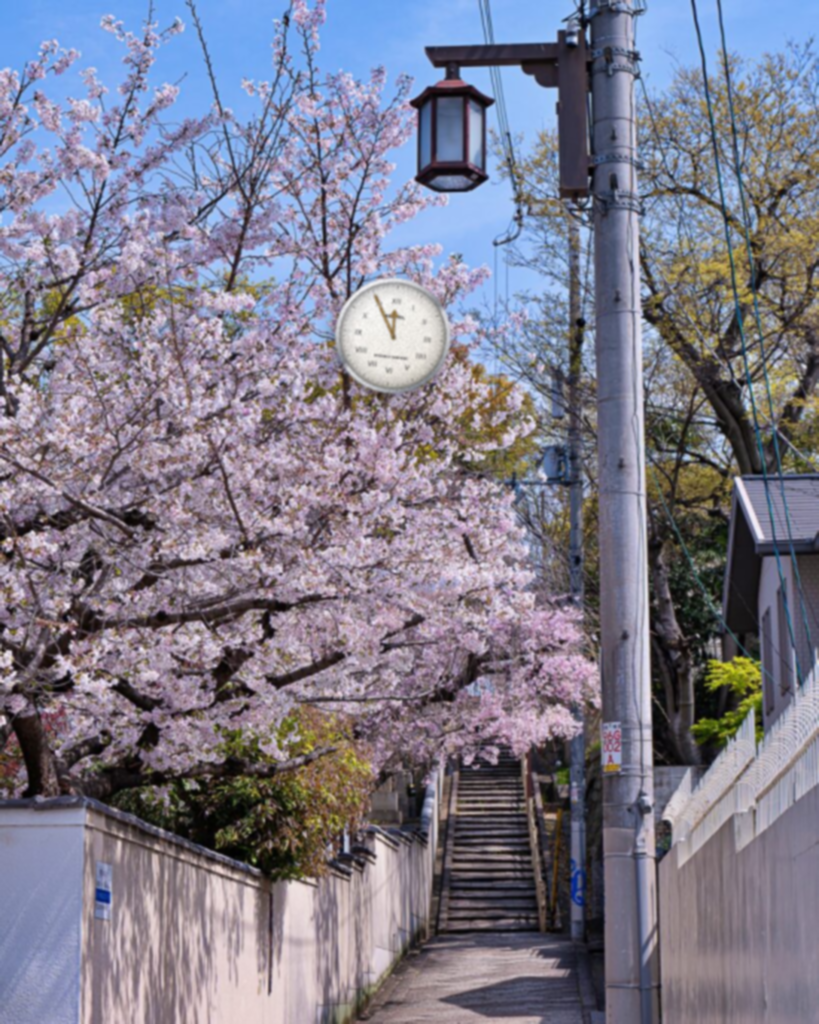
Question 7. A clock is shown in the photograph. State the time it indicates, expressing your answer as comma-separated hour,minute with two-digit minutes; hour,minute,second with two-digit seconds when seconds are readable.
11,55
